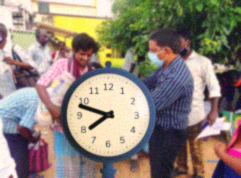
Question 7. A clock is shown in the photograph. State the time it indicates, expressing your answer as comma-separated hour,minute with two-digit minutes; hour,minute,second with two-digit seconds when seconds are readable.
7,48
